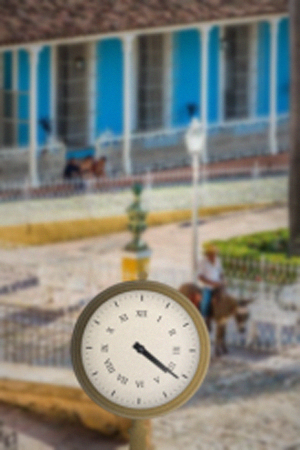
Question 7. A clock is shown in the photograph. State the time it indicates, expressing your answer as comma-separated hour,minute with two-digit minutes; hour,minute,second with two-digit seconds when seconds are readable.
4,21
